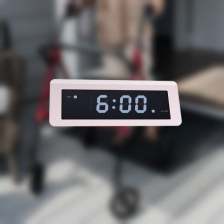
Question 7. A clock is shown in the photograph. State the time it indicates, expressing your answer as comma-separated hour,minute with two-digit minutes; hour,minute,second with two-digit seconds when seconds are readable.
6,00
